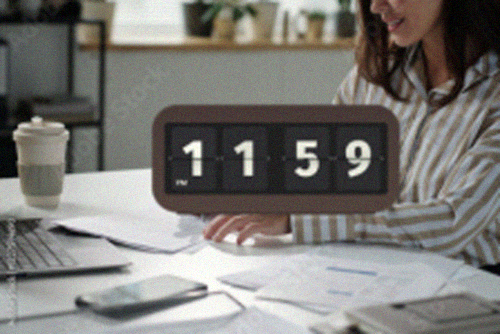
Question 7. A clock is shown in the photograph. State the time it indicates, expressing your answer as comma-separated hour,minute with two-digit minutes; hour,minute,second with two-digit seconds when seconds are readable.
11,59
